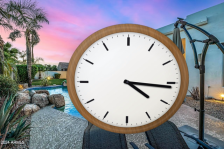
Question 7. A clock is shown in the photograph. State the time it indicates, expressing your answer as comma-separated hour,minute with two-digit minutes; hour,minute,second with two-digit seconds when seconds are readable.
4,16
